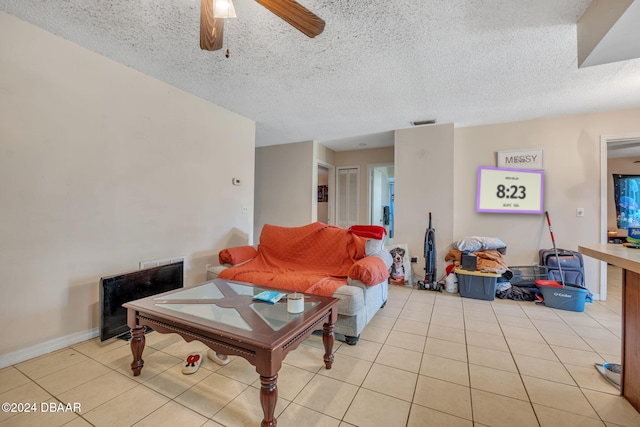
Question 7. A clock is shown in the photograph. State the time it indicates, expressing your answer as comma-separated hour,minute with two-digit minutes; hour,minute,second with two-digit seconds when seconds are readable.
8,23
